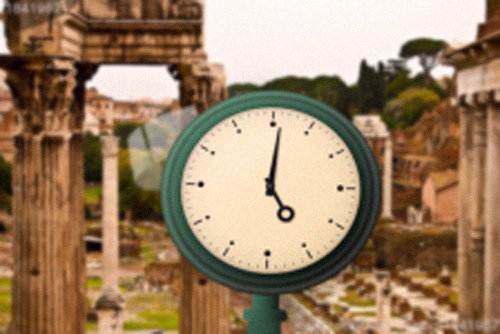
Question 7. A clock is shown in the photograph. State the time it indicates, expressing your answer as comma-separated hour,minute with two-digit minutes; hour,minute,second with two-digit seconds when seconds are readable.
5,01
